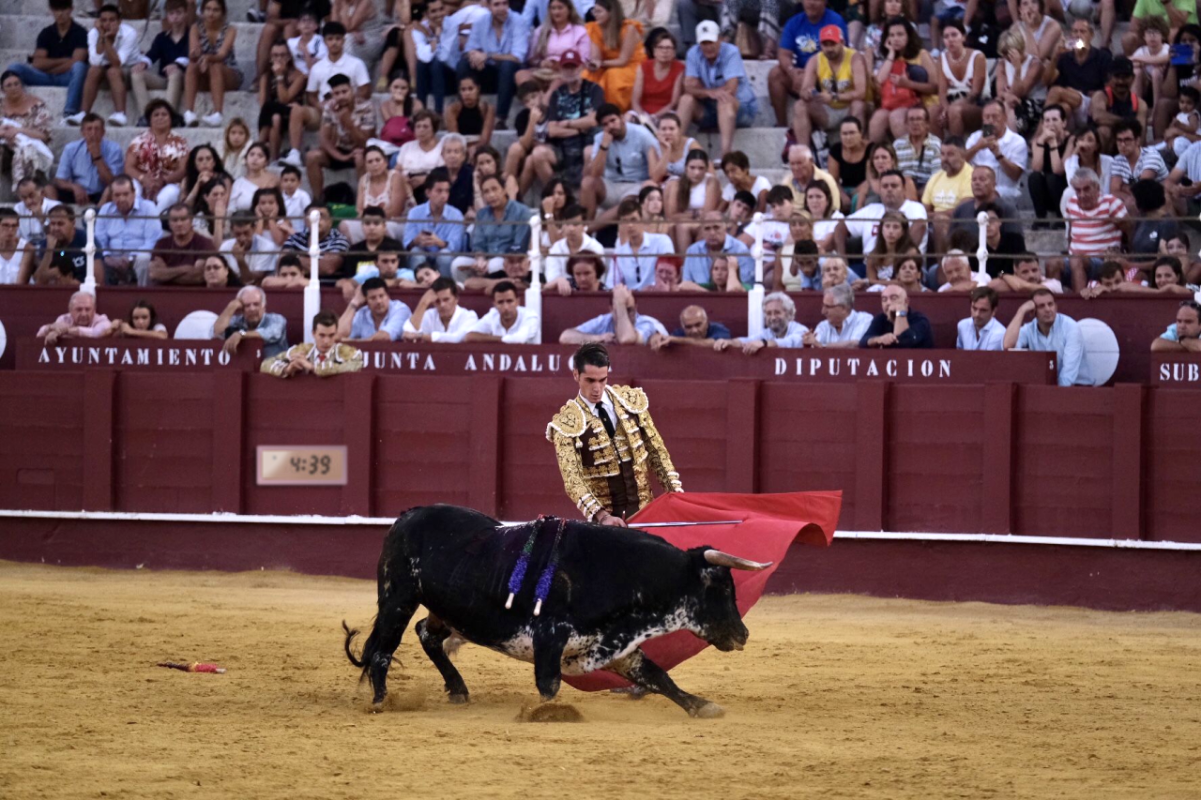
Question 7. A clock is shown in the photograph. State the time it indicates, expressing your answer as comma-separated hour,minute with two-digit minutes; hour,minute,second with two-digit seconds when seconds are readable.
4,39
